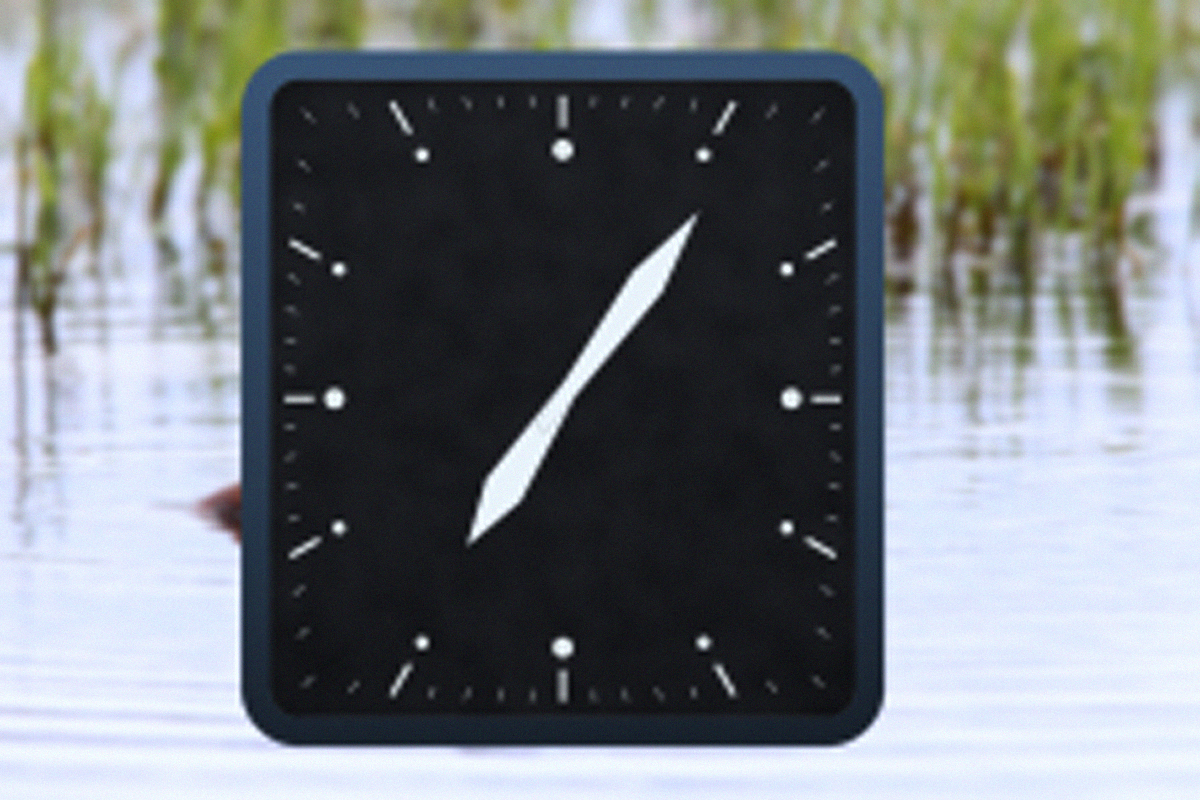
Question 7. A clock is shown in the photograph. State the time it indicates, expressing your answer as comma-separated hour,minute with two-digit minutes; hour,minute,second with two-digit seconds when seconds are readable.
7,06
